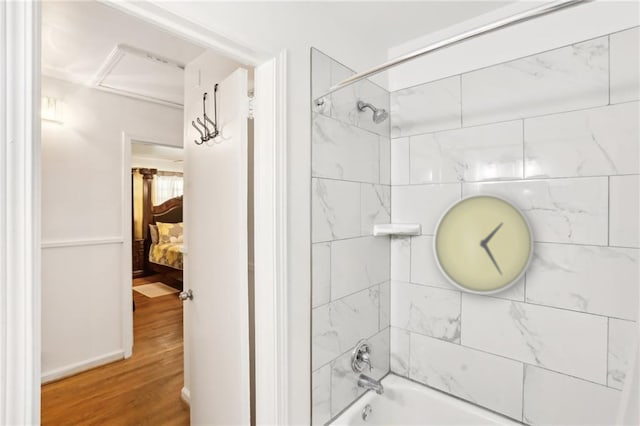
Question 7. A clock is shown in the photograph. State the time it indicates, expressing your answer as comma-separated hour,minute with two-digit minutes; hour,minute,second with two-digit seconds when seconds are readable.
1,25
